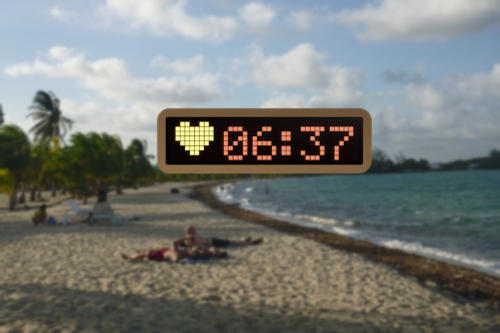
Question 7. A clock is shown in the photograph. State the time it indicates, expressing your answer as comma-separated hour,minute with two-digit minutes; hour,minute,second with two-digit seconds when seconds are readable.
6,37
